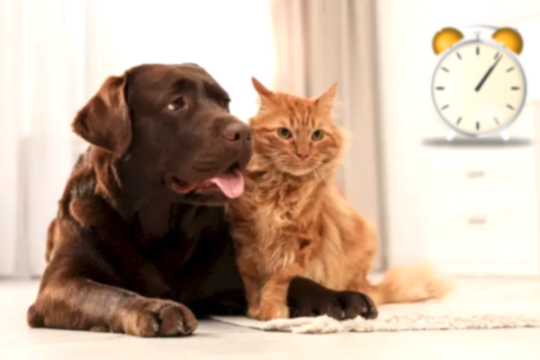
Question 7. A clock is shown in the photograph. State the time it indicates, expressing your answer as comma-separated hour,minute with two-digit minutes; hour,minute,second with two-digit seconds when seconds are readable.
1,06
